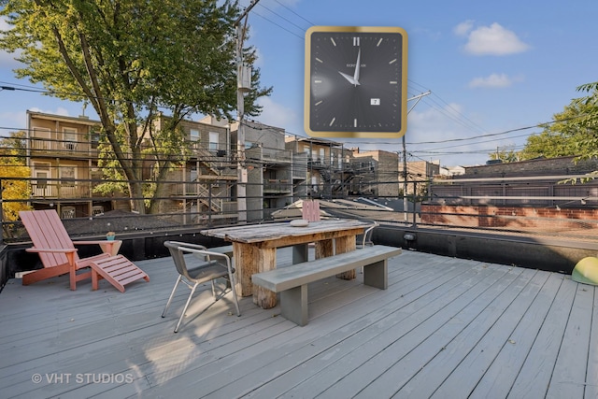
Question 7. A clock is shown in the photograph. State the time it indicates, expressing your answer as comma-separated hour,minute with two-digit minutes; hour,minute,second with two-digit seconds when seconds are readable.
10,01
